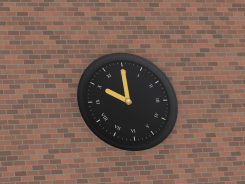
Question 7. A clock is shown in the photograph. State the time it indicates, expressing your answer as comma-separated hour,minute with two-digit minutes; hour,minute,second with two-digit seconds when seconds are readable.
10,00
